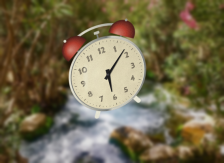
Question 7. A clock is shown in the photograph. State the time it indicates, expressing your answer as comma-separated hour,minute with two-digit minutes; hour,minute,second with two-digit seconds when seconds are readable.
6,08
